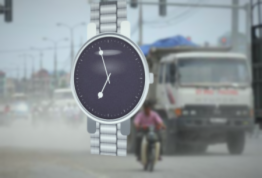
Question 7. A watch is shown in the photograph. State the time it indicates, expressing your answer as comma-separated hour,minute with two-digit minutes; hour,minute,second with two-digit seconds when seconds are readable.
6,57
